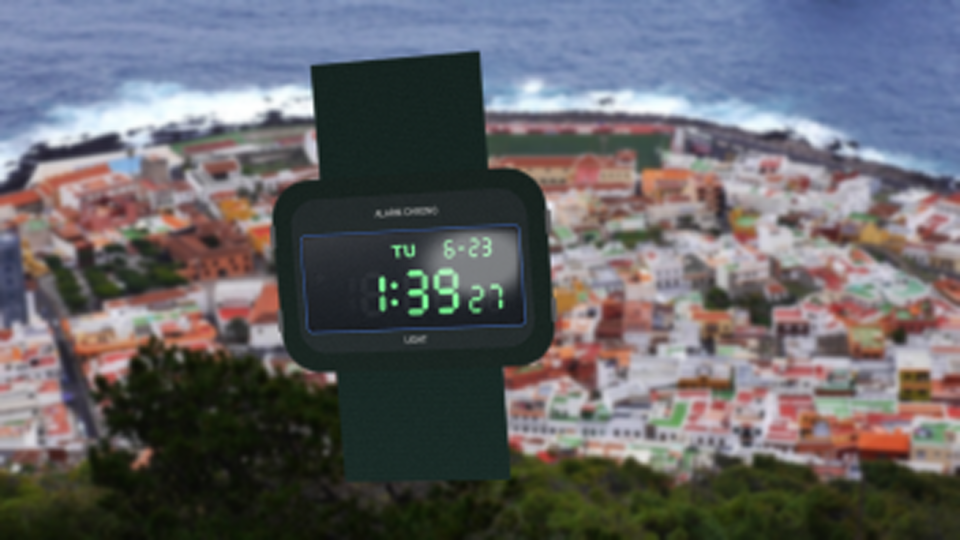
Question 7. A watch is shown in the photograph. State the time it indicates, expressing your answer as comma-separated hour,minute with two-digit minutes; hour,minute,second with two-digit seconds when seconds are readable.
1,39,27
